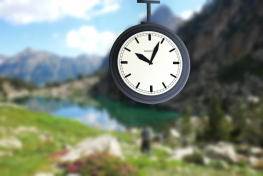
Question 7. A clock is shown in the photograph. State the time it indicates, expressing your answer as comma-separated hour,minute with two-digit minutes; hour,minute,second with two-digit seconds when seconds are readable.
10,04
